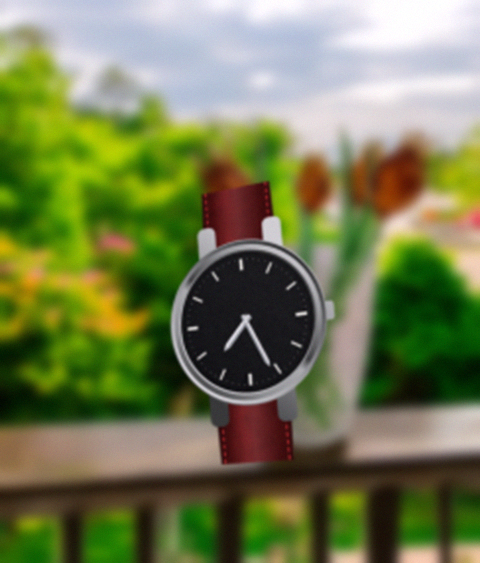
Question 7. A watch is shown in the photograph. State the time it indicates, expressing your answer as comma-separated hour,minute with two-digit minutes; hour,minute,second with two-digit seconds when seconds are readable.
7,26
